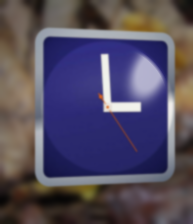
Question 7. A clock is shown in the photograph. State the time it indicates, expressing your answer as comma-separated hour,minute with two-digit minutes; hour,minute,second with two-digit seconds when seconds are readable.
2,59,24
